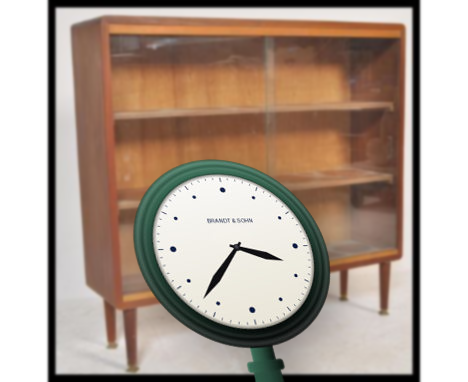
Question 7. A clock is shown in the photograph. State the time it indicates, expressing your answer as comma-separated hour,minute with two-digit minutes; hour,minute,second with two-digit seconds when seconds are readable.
3,37
